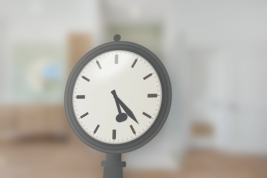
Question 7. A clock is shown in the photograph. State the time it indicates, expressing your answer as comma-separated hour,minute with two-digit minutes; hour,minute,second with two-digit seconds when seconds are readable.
5,23
